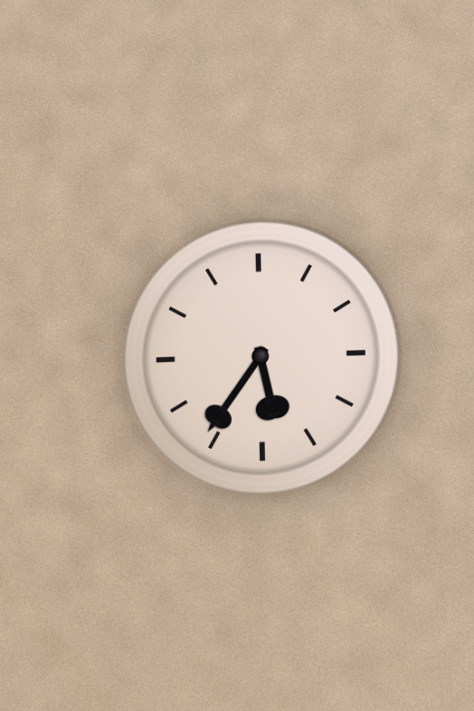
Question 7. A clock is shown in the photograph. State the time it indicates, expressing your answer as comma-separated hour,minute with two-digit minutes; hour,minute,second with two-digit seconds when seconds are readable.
5,36
